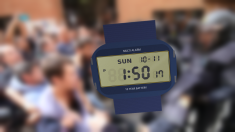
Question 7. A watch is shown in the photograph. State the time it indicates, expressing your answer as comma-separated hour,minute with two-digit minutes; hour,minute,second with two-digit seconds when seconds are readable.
1,50,17
